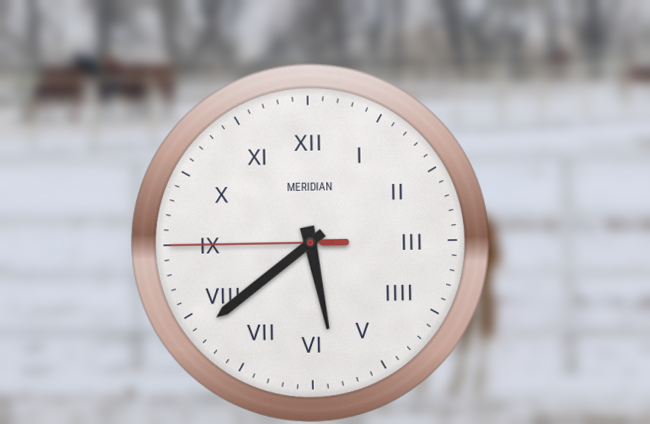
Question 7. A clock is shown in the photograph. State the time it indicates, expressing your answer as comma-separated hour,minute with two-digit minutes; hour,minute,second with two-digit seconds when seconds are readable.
5,38,45
